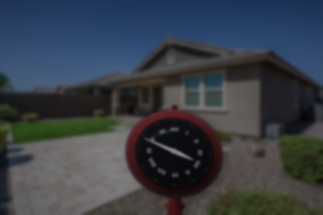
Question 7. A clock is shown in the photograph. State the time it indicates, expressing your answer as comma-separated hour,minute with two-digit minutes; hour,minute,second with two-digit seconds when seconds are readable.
3,49
